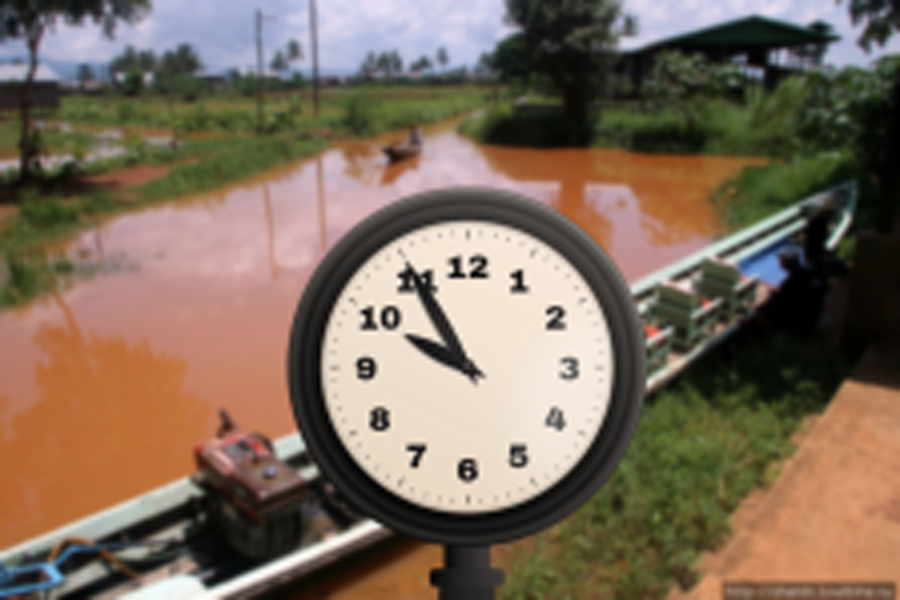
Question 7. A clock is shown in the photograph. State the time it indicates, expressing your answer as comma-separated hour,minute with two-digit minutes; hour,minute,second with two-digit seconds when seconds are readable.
9,55
